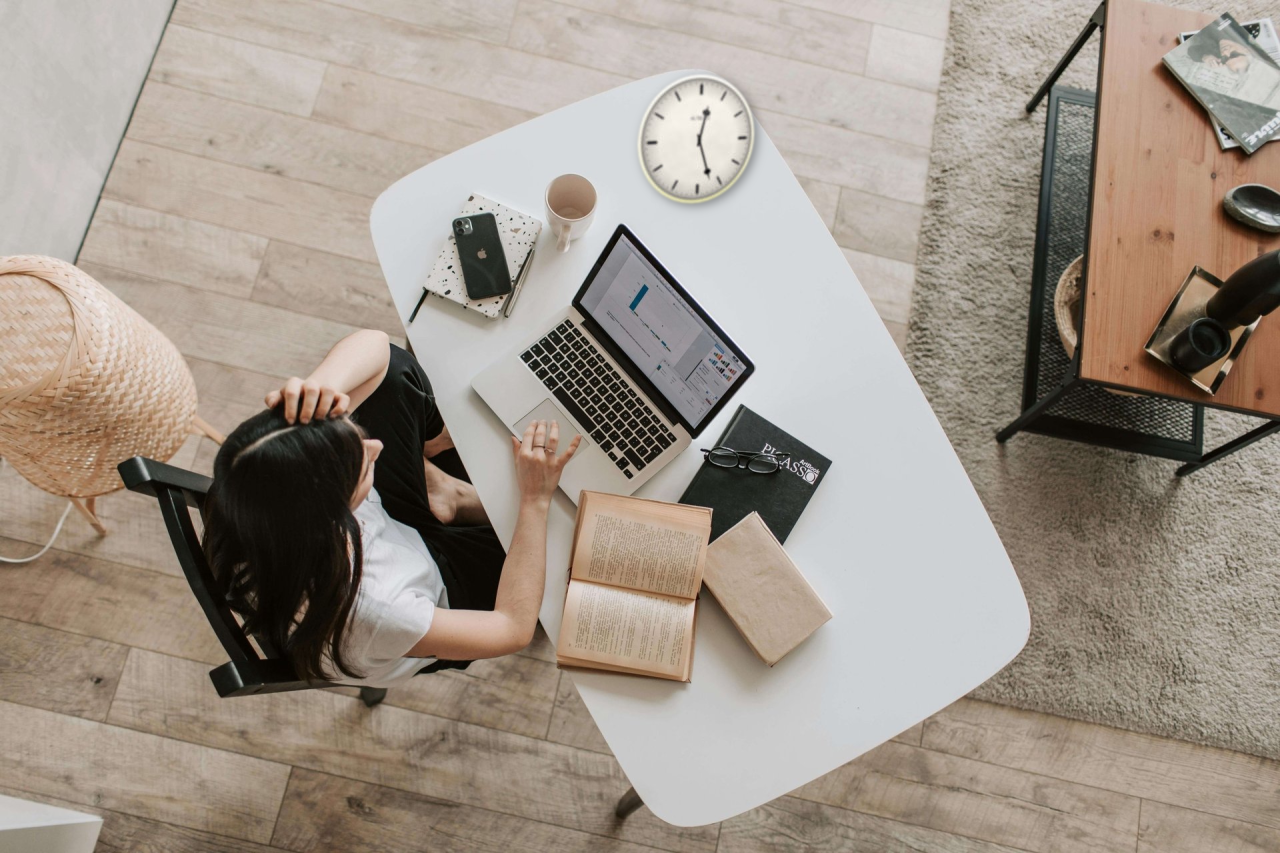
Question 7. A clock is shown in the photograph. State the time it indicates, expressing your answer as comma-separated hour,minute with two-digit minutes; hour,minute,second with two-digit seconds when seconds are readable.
12,27
